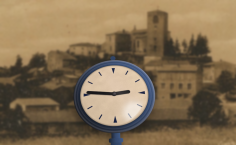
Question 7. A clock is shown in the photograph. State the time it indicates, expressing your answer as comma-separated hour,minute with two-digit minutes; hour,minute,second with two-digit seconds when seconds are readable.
2,46
